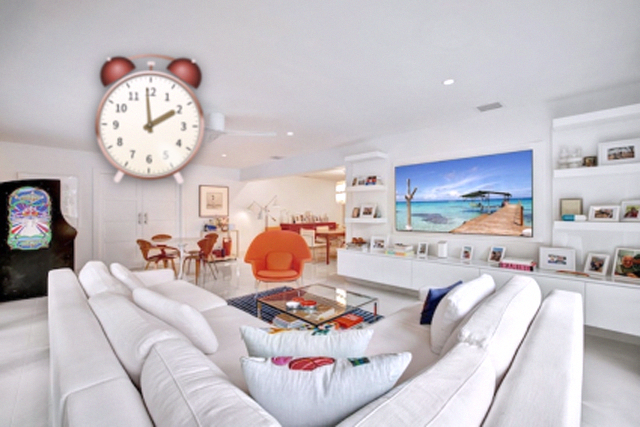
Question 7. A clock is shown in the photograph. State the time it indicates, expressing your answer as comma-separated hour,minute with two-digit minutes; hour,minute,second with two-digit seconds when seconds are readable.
1,59
